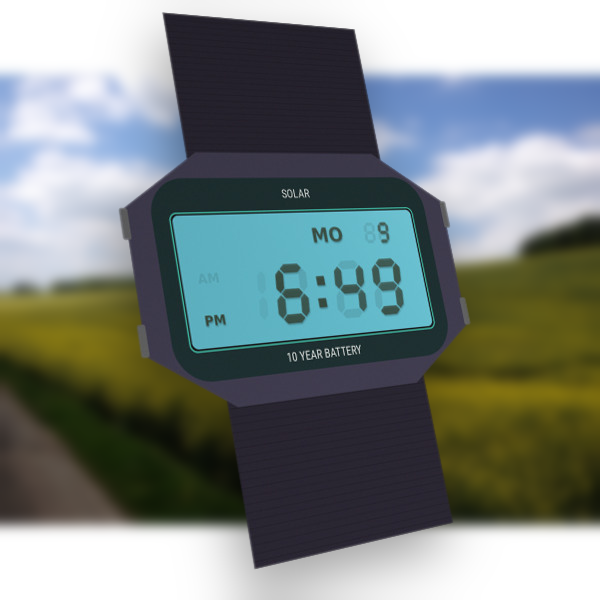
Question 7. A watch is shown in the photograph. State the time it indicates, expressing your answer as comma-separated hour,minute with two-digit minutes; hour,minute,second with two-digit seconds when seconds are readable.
6,49
